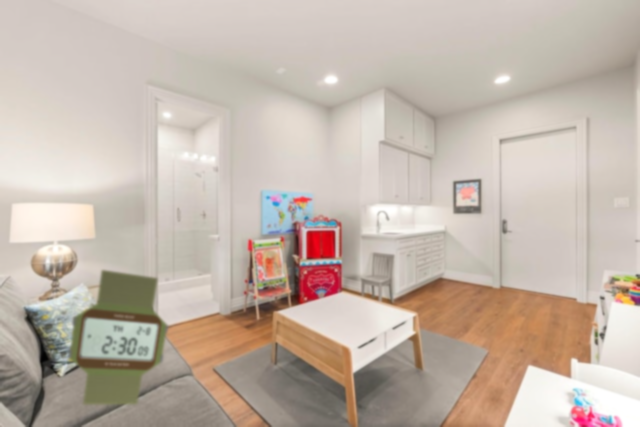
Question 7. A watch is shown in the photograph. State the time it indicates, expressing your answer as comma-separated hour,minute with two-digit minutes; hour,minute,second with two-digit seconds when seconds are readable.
2,30
